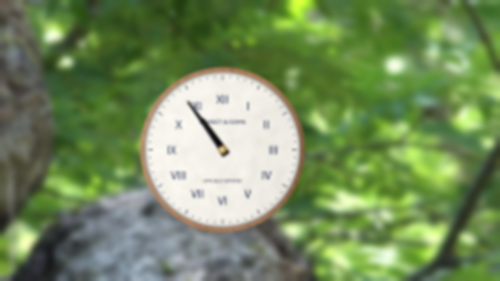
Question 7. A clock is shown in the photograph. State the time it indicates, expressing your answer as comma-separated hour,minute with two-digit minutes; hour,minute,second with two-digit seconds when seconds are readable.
10,54
